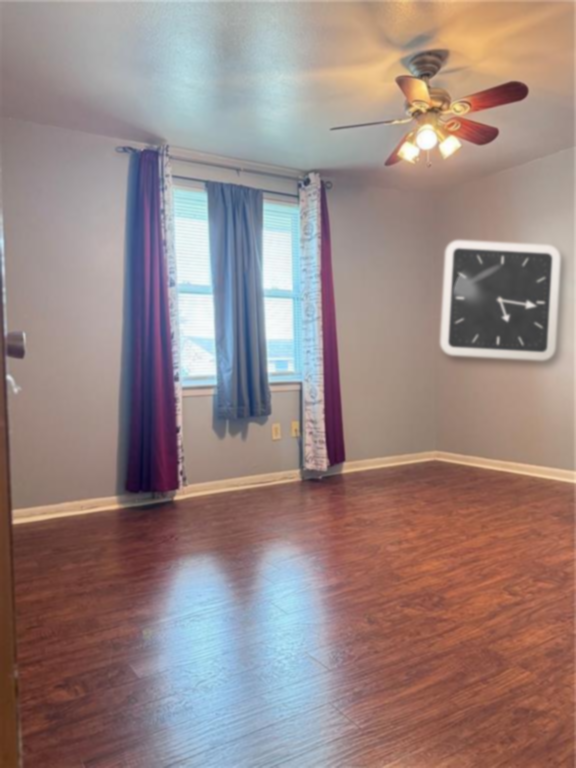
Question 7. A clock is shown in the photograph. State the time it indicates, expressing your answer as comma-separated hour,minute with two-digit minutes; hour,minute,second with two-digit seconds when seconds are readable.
5,16
